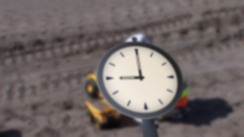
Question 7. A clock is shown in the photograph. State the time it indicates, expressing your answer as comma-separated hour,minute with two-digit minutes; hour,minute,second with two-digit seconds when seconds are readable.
9,00
